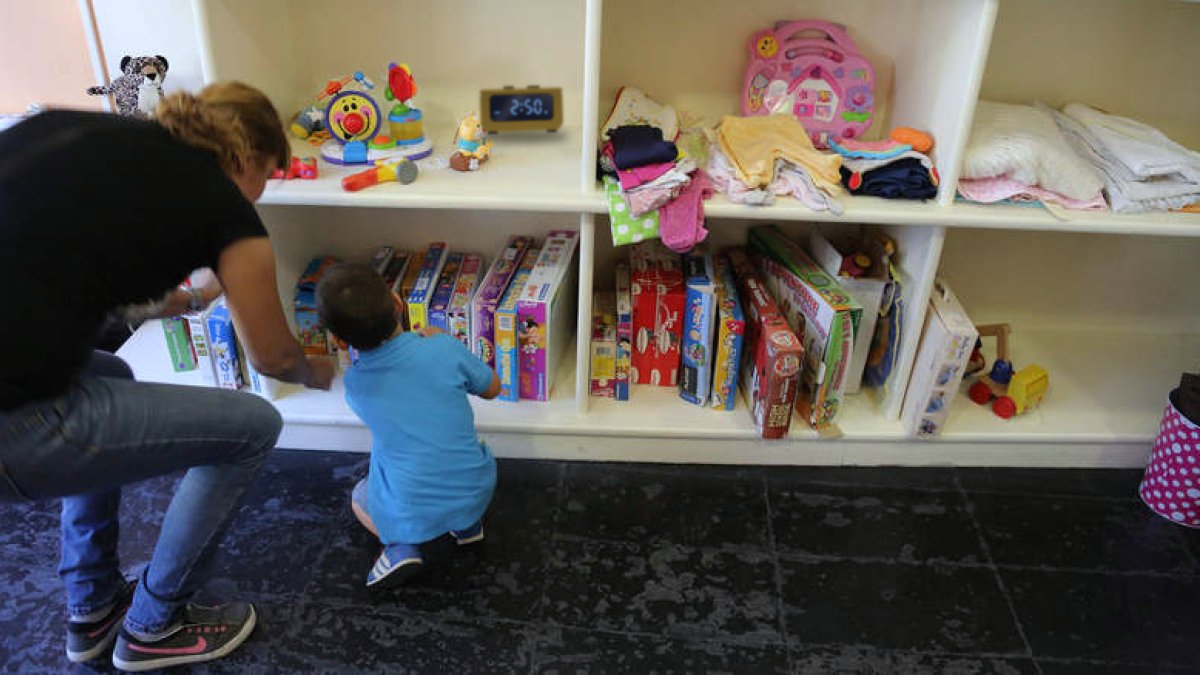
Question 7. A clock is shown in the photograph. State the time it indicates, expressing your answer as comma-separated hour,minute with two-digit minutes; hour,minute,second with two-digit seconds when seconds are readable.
2,50
